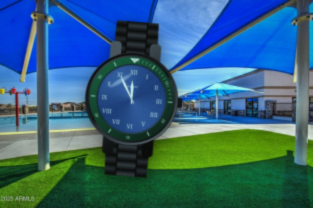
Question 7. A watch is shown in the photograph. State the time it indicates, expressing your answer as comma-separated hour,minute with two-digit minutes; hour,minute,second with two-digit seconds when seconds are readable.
11,55
